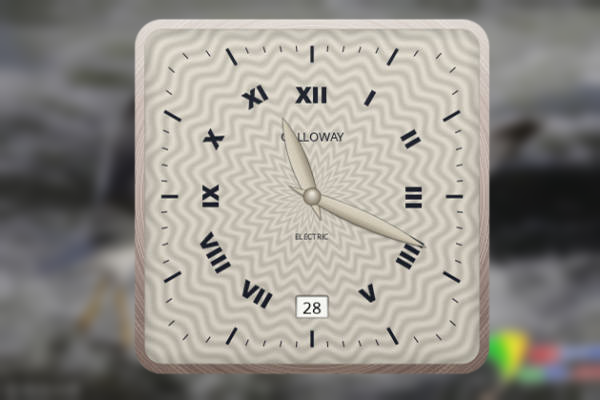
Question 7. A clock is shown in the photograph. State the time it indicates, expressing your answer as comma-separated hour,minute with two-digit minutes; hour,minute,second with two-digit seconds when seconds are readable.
11,19
